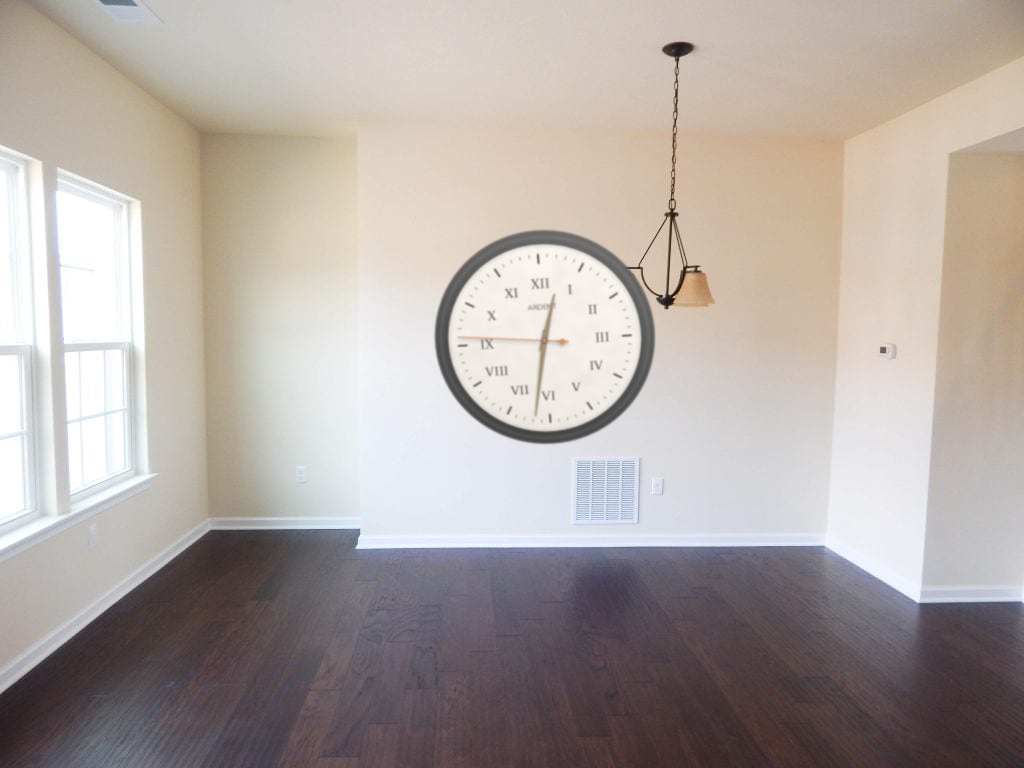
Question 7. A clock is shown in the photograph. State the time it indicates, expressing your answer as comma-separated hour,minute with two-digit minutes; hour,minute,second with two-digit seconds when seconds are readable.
12,31,46
